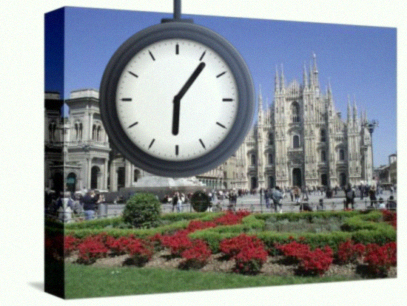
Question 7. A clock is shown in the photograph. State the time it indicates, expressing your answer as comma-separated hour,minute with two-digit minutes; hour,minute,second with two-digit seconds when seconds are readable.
6,06
